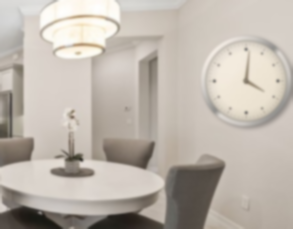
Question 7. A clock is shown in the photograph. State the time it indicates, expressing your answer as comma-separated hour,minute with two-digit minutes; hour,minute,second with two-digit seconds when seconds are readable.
4,01
